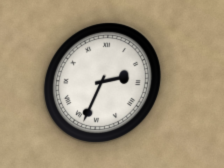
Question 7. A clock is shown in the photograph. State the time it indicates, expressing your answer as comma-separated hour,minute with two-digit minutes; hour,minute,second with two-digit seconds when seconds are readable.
2,33
